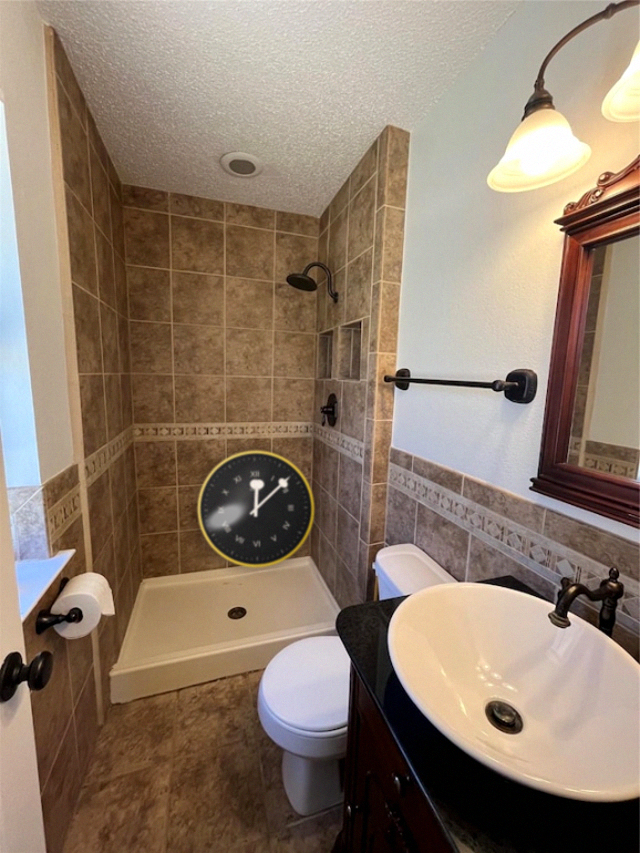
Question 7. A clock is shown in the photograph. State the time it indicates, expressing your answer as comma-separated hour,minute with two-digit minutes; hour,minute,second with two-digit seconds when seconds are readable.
12,08
